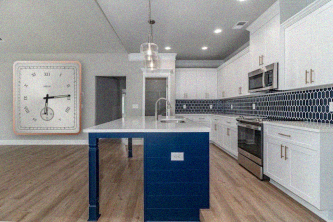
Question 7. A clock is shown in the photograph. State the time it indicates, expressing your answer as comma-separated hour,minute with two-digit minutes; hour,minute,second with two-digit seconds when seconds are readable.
6,14
